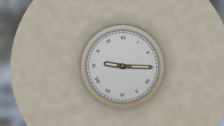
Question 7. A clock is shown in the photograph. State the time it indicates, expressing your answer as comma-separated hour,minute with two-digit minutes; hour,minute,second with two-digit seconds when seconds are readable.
9,15
